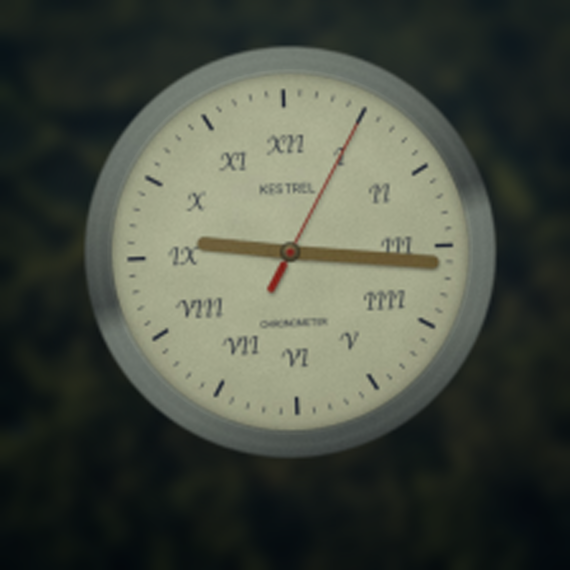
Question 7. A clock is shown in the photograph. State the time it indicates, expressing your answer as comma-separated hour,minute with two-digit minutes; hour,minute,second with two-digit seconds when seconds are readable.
9,16,05
